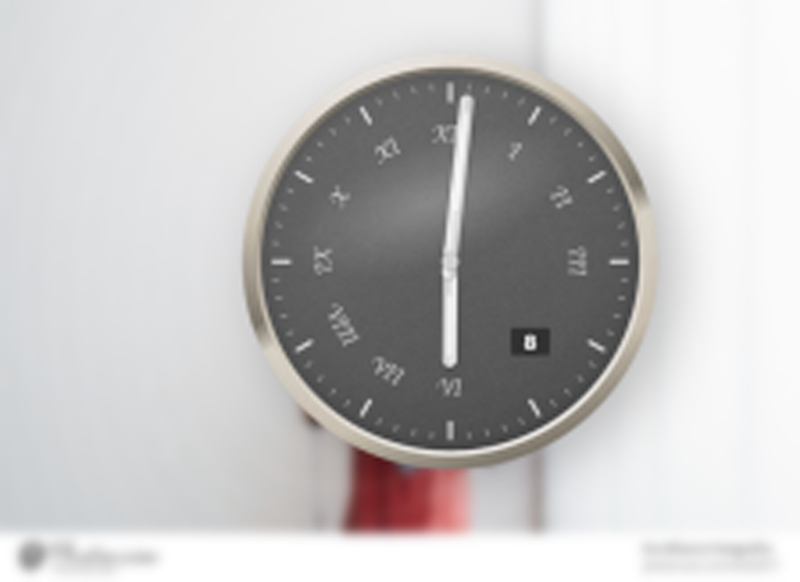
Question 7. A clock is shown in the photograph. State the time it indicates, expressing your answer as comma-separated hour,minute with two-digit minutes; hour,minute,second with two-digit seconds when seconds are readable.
6,01
